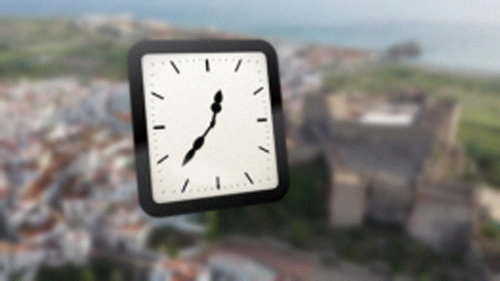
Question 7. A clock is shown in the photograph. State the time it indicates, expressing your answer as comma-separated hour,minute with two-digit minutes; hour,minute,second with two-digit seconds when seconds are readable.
12,37
